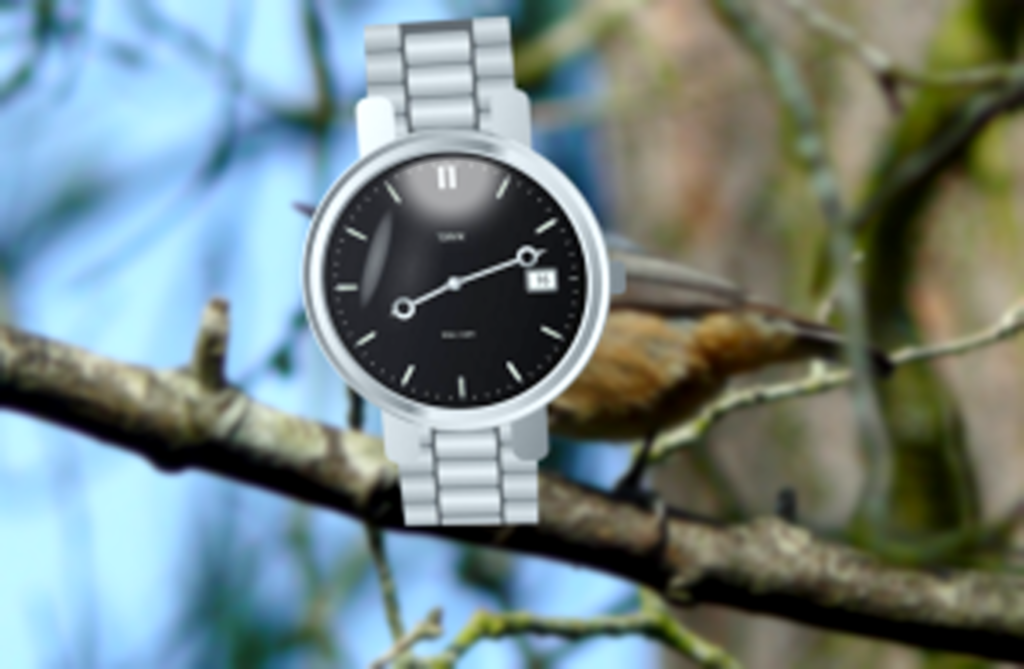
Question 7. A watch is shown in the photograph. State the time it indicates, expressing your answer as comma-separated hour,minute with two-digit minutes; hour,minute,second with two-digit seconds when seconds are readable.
8,12
